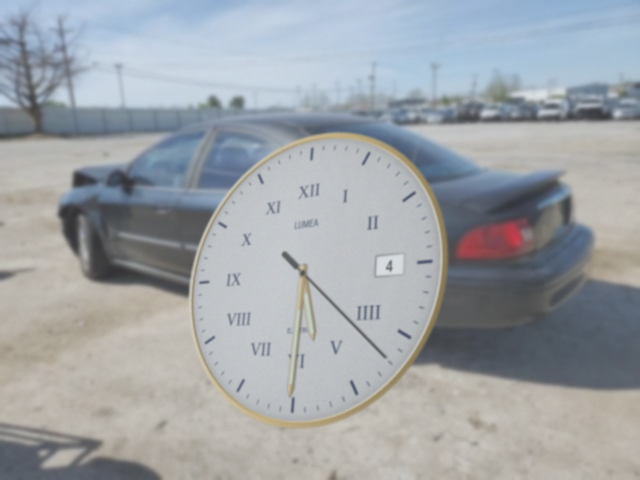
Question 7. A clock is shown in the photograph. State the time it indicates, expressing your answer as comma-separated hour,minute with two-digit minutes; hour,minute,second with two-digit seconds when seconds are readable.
5,30,22
